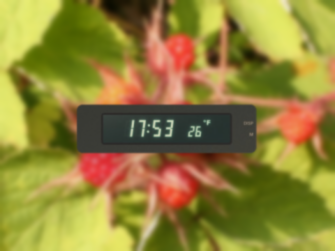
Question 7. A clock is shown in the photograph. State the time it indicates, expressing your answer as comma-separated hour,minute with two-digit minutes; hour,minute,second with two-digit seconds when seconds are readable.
17,53
